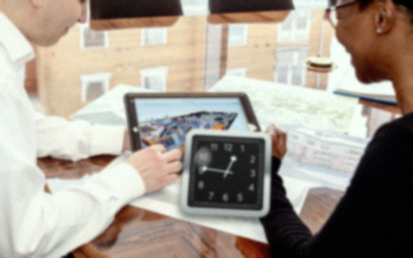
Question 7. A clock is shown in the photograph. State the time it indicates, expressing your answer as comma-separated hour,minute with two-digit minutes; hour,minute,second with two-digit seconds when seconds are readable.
12,46
